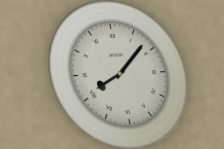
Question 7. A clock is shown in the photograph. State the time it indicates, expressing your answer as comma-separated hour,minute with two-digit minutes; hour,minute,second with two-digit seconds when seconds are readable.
8,08
